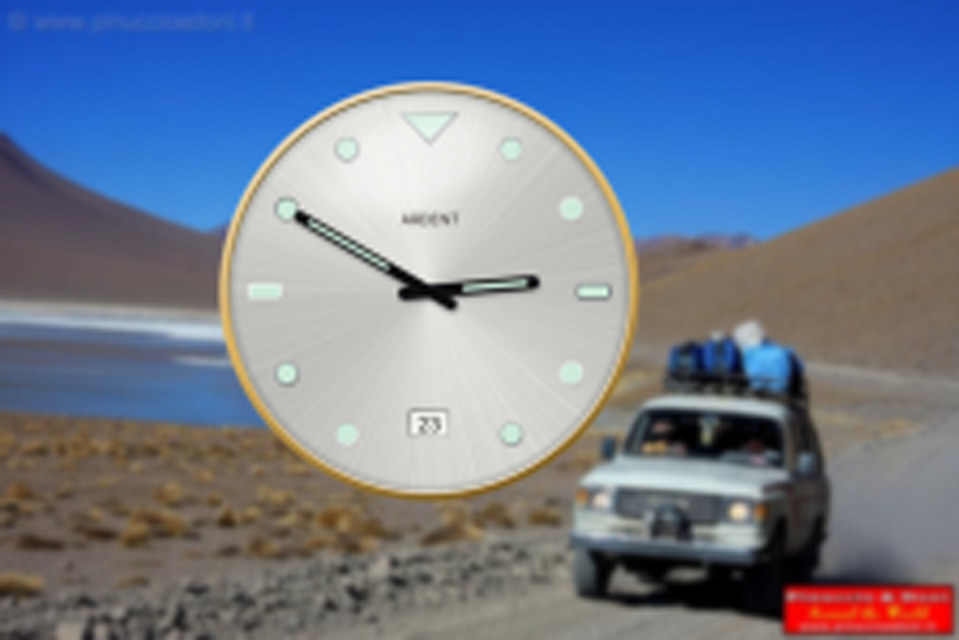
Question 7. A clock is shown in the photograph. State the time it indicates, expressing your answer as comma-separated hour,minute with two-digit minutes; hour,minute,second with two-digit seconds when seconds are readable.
2,50
